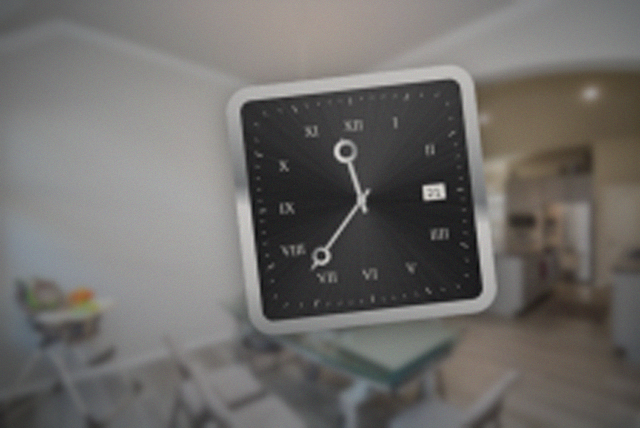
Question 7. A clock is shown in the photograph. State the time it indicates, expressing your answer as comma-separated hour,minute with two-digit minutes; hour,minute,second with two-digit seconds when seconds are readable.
11,37
